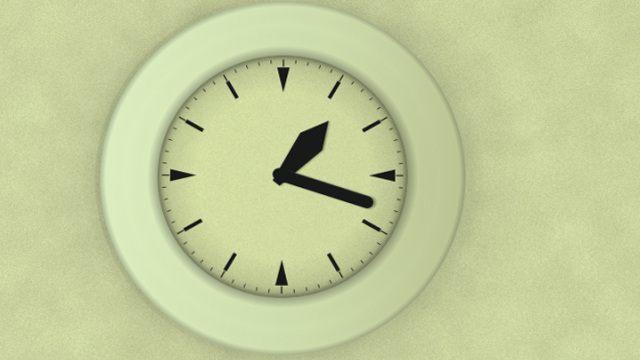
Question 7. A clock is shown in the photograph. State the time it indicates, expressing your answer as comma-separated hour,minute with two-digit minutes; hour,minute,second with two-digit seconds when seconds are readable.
1,18
